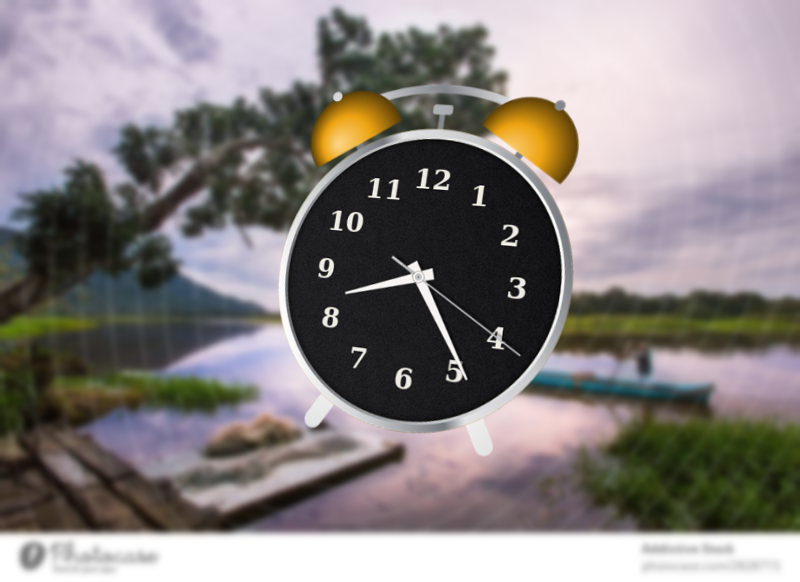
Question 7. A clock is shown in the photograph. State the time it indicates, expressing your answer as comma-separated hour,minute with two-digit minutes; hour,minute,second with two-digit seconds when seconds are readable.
8,24,20
